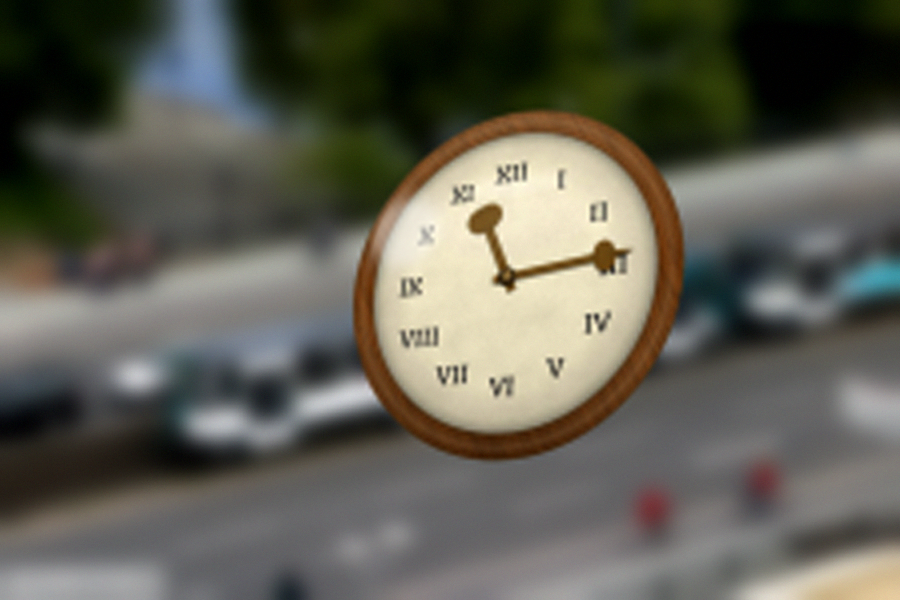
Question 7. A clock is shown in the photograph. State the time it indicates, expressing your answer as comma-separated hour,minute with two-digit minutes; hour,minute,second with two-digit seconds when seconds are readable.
11,14
